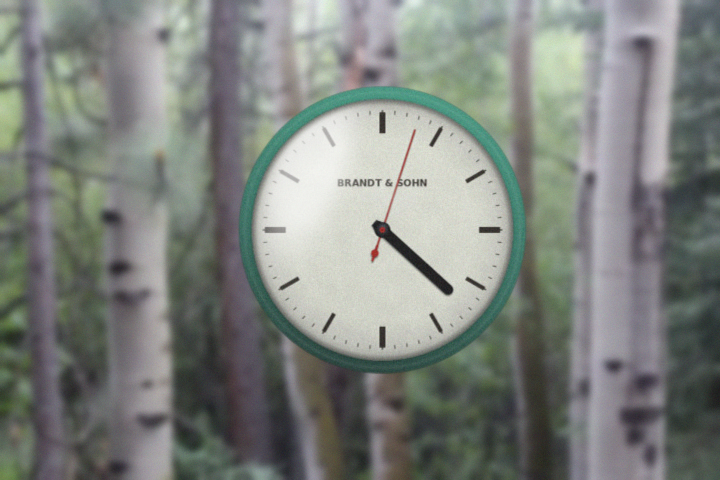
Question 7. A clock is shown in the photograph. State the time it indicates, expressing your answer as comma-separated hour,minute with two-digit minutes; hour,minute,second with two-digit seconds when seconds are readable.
4,22,03
